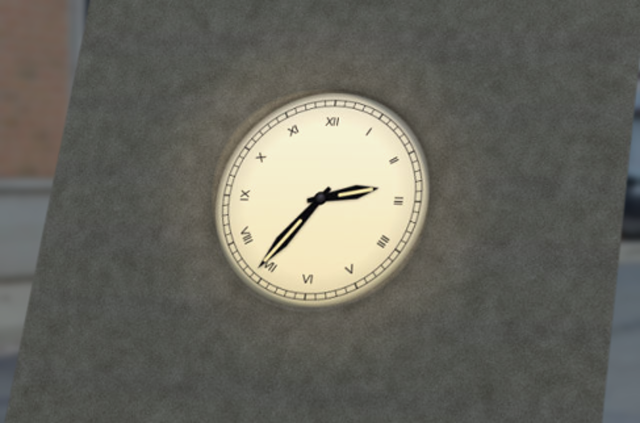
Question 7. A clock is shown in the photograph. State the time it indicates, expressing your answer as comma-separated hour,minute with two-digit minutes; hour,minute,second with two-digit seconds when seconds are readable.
2,36
